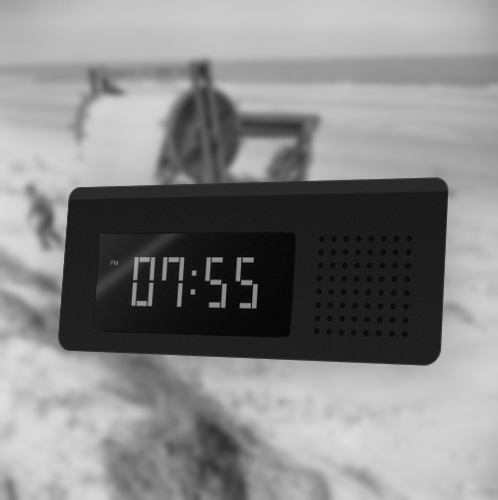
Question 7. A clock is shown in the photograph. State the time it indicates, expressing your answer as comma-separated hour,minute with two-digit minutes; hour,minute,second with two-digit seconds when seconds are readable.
7,55
